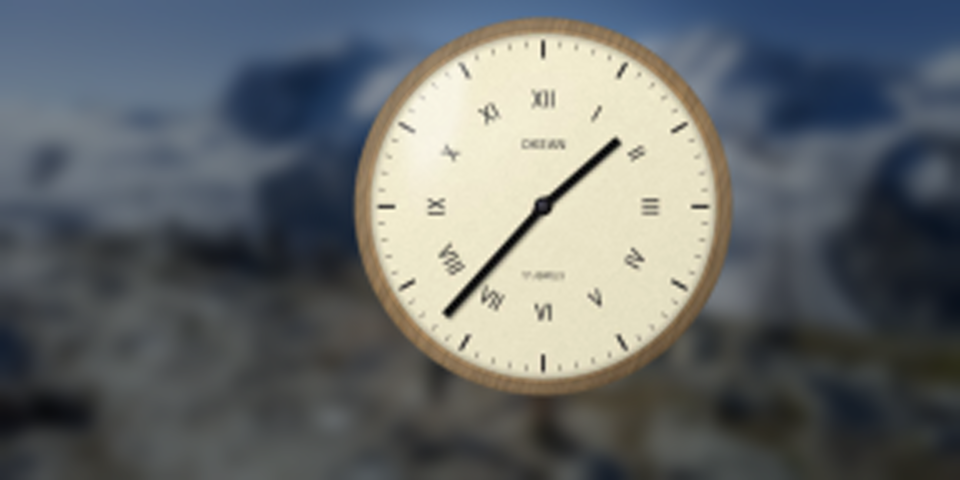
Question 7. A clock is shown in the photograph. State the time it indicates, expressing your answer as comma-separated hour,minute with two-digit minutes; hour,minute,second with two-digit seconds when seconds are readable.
1,37
